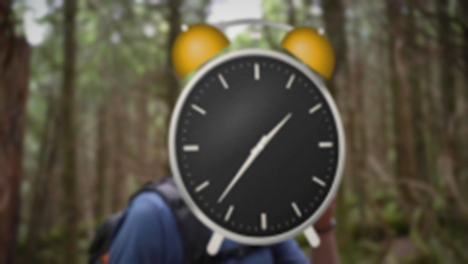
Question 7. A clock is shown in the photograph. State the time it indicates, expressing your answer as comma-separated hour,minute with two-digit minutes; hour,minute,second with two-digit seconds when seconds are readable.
1,37
